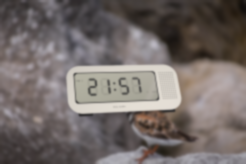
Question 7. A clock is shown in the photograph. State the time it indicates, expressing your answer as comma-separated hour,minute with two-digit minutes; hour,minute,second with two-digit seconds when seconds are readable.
21,57
